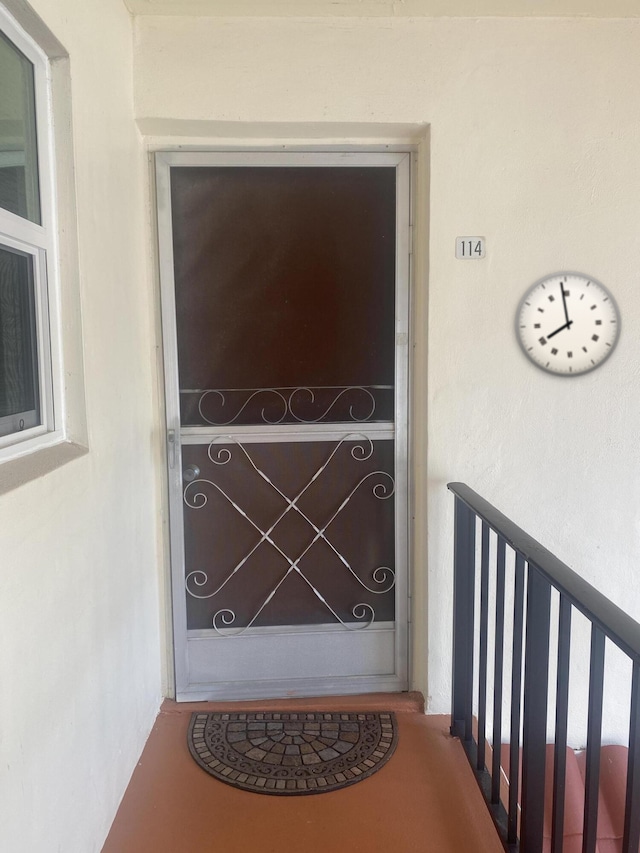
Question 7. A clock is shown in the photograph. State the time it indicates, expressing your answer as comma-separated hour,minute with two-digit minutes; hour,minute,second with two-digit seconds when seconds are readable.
7,59
